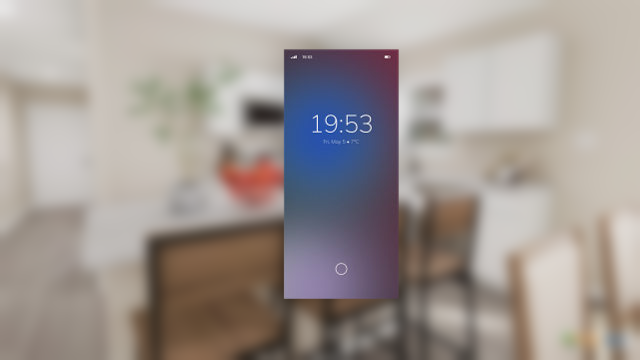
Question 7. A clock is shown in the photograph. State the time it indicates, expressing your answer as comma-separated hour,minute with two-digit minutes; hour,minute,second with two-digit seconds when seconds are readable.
19,53
